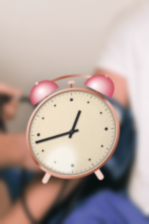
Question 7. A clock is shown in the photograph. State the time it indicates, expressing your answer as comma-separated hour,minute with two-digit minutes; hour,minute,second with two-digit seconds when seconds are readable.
12,43
